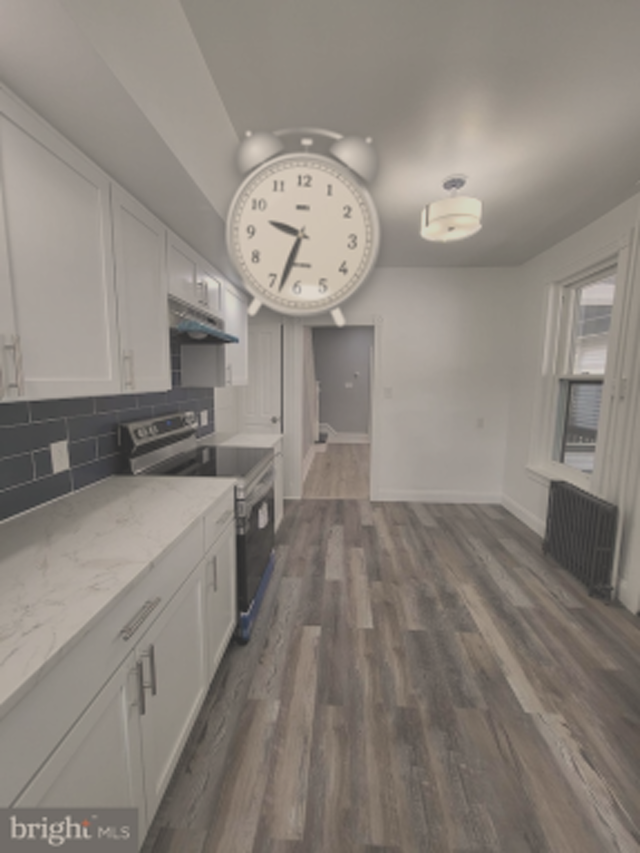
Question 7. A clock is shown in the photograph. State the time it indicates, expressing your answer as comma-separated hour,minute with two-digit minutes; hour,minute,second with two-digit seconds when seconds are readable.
9,33
